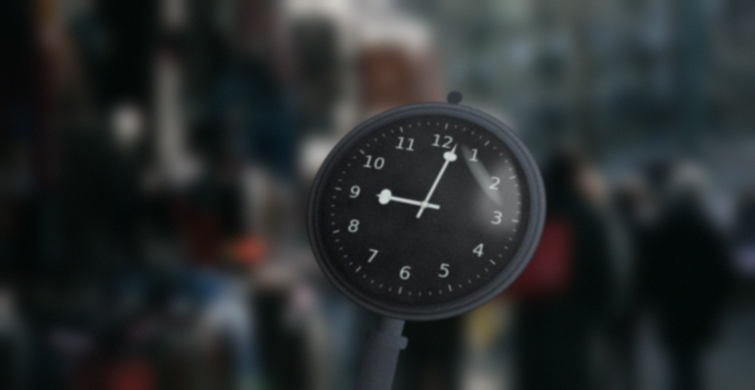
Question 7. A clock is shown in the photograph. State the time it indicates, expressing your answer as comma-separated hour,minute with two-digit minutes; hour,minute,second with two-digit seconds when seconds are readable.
9,02
